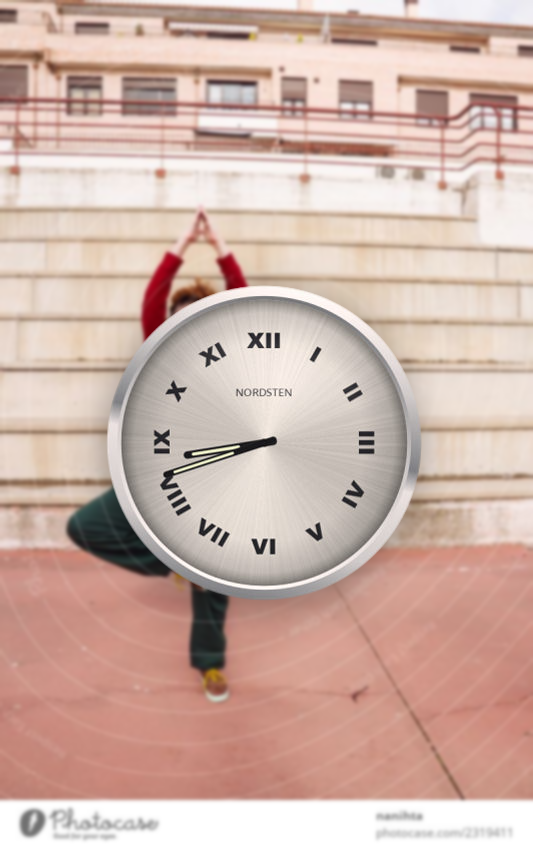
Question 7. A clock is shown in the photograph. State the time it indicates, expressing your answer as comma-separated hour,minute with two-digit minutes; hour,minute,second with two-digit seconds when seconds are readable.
8,42
